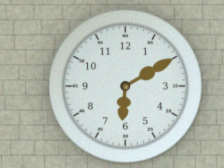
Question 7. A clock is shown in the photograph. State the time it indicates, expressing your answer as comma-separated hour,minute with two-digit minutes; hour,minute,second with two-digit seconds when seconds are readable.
6,10
